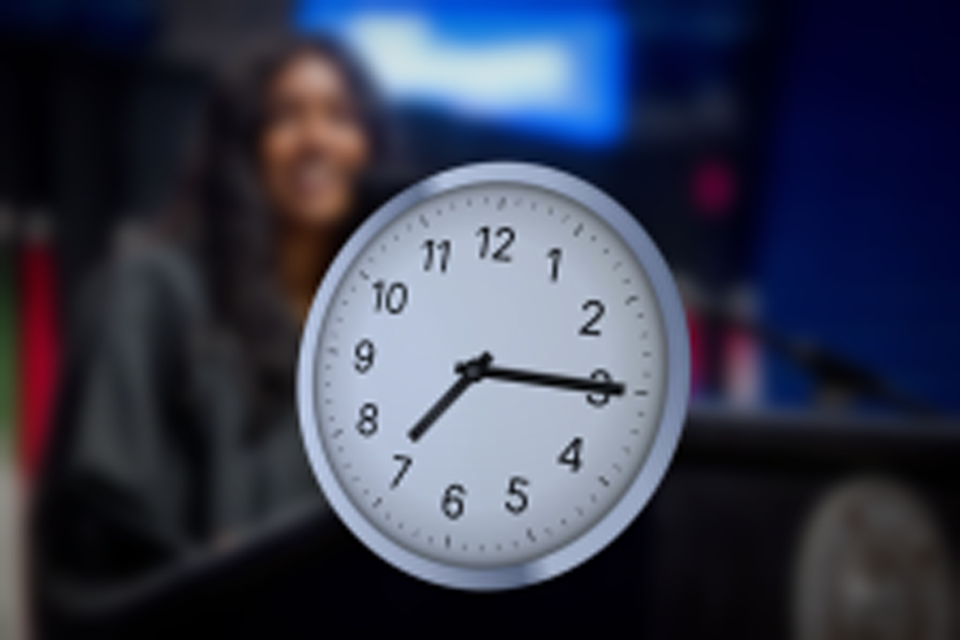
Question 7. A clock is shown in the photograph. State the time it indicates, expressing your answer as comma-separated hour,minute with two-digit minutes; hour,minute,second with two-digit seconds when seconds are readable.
7,15
